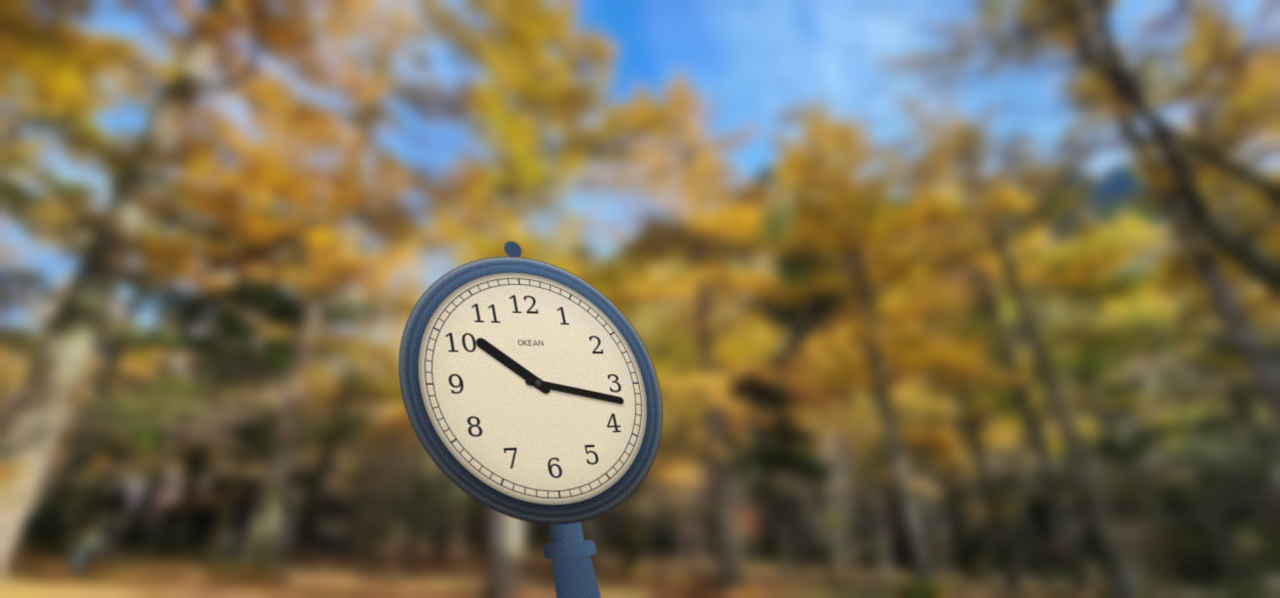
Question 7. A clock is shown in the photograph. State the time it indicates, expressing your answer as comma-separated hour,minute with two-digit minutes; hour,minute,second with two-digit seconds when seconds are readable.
10,17
